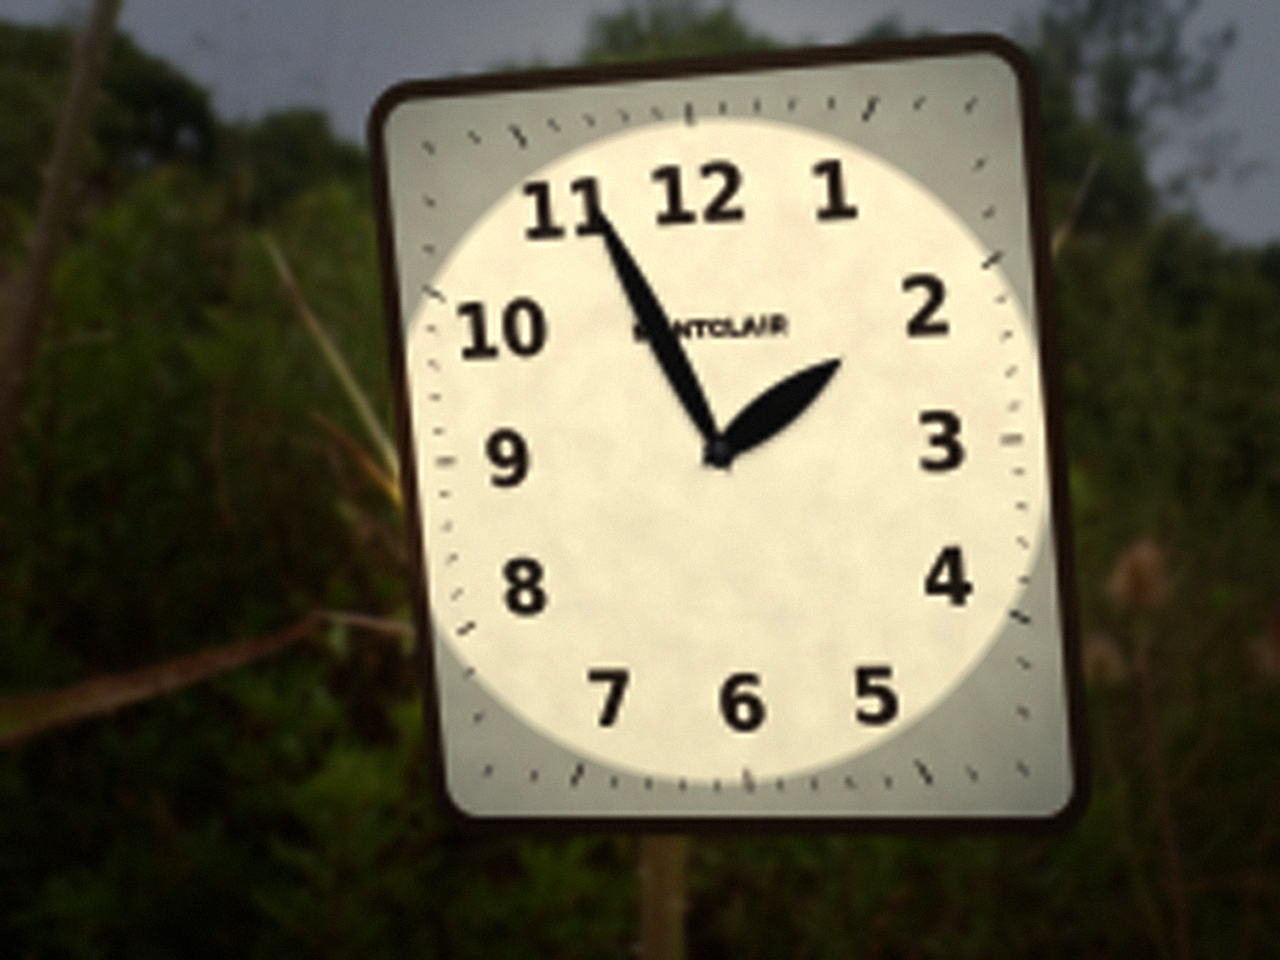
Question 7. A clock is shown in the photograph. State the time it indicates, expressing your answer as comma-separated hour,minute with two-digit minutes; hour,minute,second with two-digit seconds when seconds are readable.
1,56
